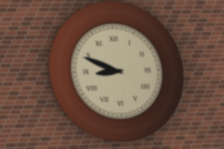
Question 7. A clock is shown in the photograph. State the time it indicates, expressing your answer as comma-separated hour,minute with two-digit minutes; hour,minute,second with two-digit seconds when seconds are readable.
8,49
